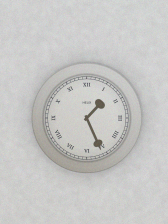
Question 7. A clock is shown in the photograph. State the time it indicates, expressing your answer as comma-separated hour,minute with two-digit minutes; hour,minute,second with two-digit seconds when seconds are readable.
1,26
